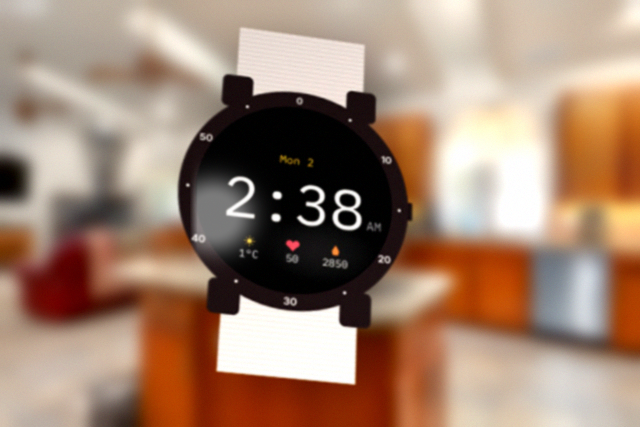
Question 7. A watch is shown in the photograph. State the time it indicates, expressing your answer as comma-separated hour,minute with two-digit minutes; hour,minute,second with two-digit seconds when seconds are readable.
2,38
